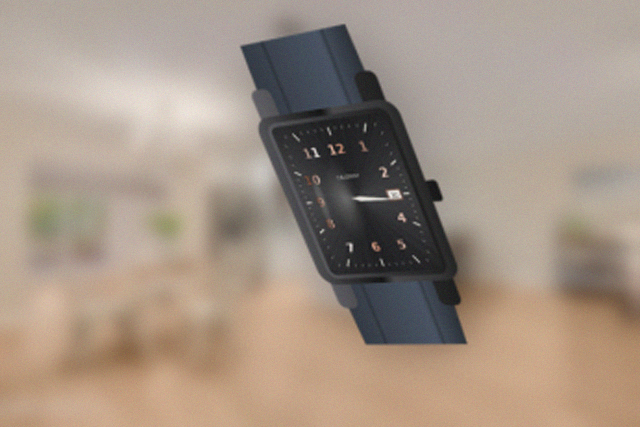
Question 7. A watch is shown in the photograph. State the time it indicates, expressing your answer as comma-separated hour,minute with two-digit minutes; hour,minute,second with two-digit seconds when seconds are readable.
3,16
